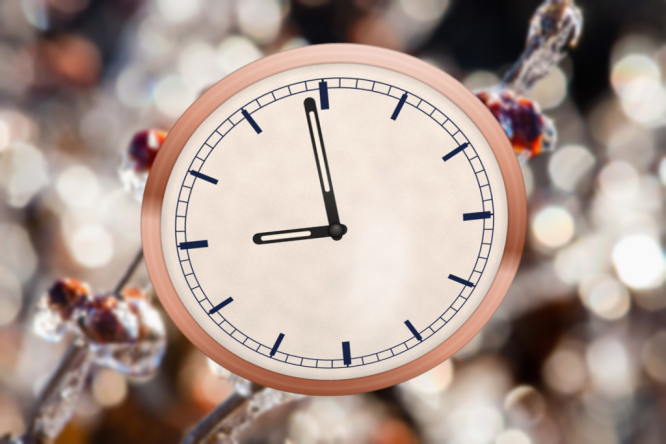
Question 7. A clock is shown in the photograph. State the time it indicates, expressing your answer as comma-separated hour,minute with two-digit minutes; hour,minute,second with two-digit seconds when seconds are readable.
8,59
